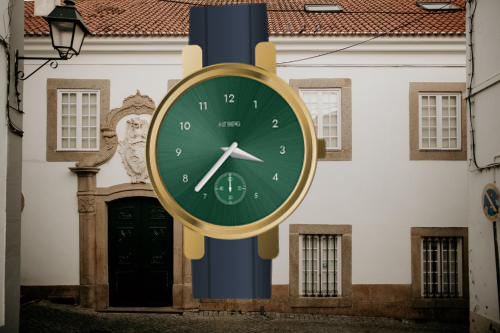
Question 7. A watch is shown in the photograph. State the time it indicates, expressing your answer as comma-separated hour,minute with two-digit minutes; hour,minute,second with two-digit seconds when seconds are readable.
3,37
